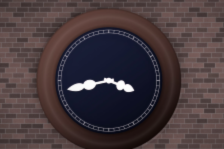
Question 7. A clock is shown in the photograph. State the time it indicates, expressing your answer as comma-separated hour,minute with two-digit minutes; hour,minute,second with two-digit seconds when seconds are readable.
3,43
